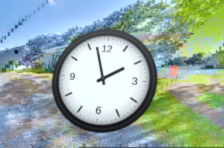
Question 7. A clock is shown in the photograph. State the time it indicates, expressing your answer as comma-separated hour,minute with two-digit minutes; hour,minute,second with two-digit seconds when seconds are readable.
1,57
